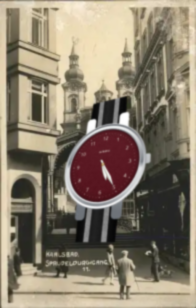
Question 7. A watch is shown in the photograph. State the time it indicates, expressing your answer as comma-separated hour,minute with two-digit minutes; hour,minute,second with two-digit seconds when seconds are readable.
5,25
